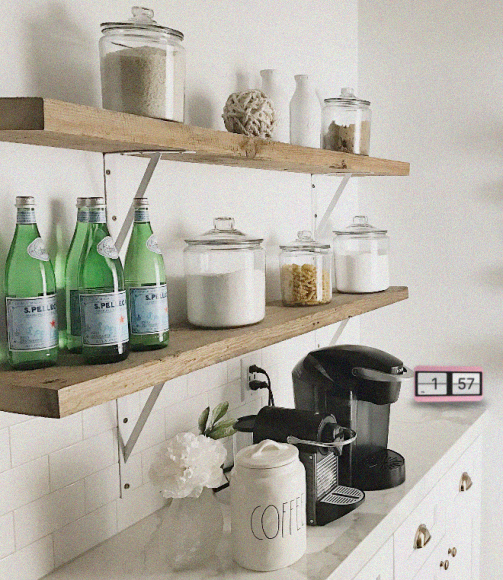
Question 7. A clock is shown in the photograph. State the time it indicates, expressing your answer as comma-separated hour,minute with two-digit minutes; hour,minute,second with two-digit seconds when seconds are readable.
1,57
